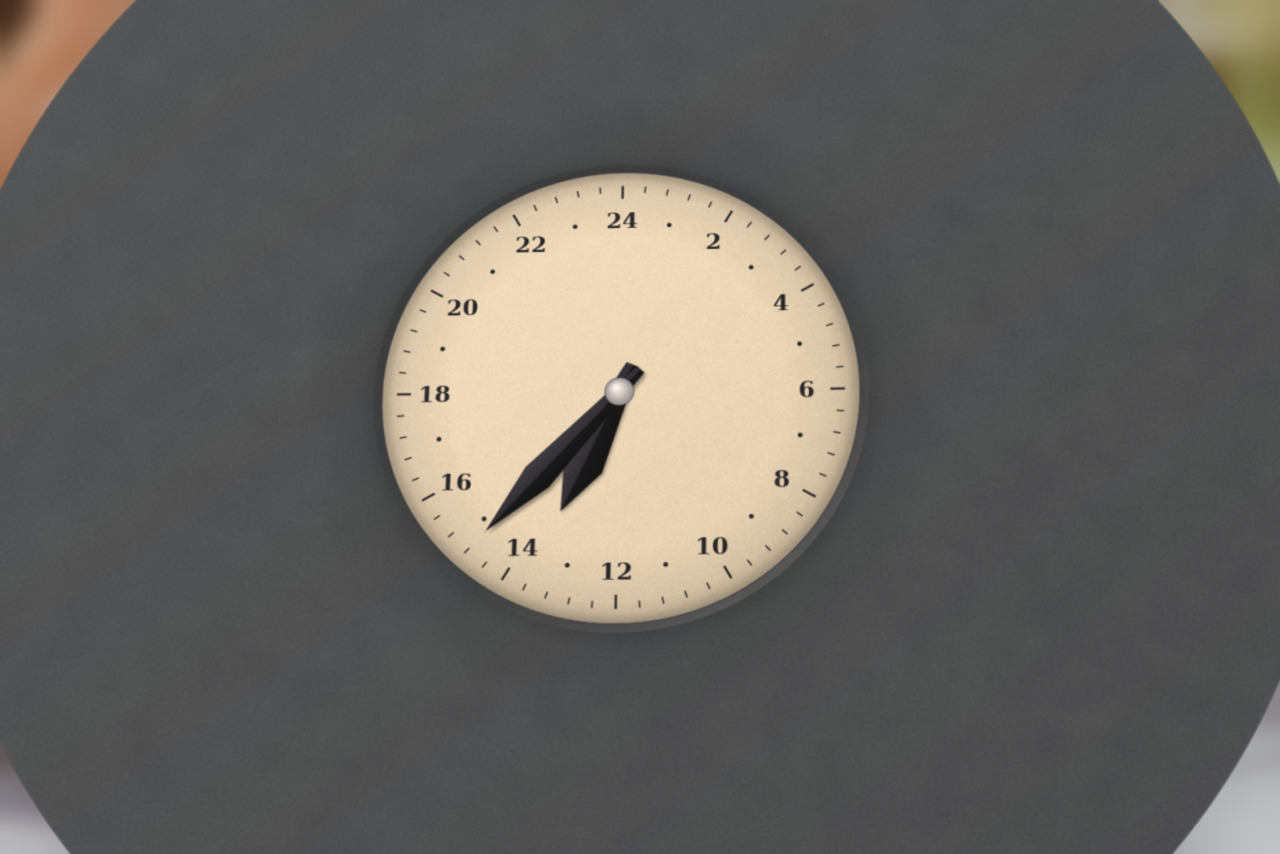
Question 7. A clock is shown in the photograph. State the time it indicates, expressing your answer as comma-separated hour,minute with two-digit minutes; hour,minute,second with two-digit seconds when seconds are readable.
13,37
